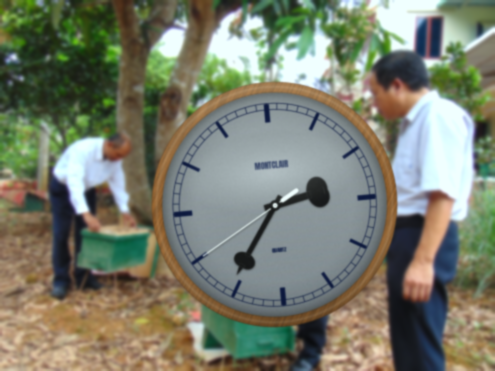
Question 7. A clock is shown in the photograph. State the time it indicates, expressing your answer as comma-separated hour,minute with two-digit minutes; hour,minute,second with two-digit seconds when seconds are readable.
2,35,40
